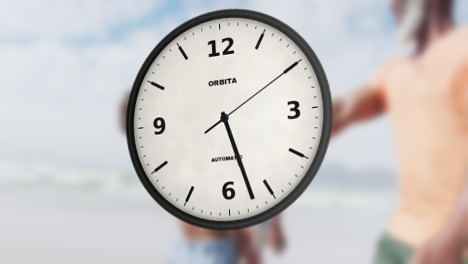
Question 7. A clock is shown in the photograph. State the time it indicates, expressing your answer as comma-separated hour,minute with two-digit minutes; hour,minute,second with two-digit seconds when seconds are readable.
5,27,10
